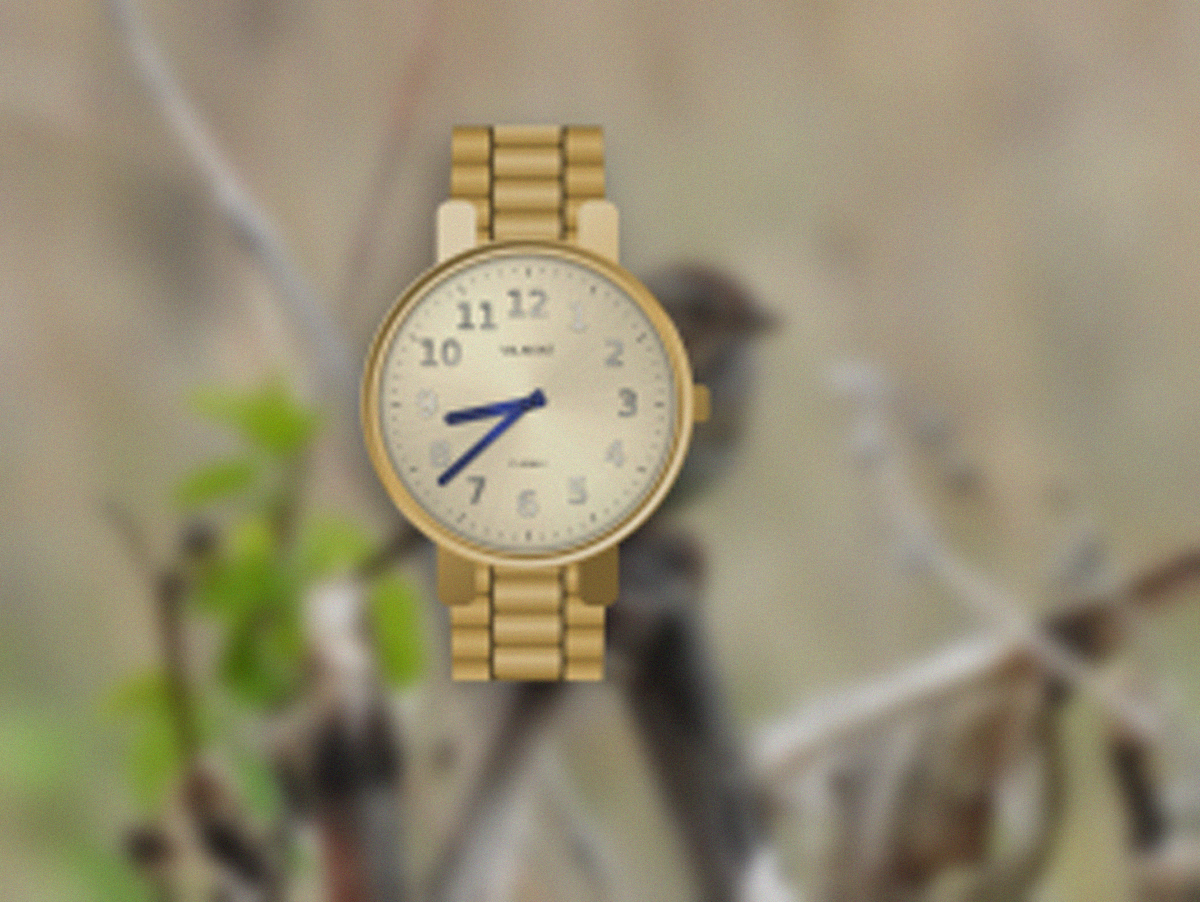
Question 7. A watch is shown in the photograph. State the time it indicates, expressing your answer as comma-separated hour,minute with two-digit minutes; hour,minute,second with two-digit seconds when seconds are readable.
8,38
